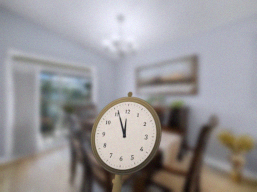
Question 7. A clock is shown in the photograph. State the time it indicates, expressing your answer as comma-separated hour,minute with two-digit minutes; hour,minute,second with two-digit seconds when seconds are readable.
11,56
